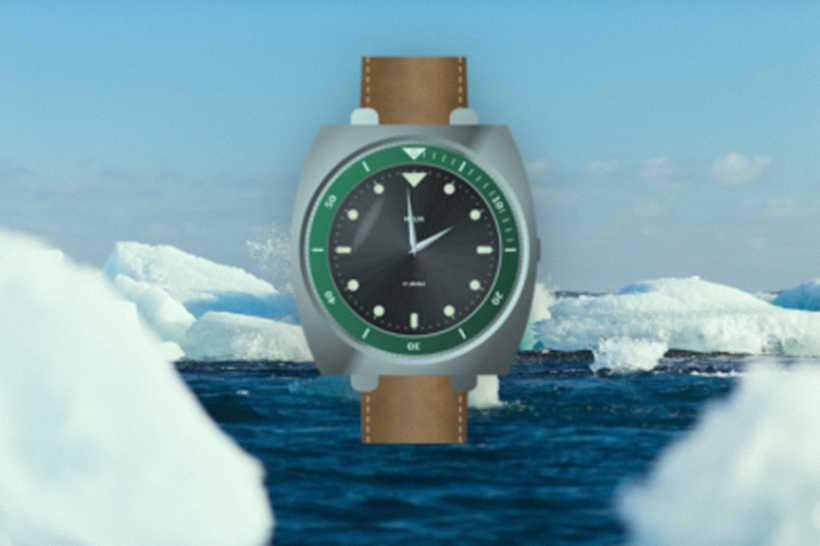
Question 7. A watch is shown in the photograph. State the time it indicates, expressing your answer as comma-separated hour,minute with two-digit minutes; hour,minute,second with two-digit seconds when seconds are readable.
1,59
